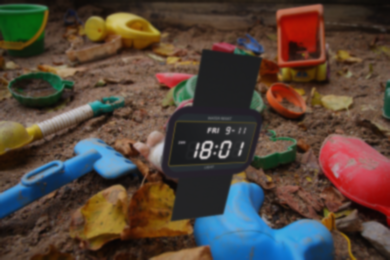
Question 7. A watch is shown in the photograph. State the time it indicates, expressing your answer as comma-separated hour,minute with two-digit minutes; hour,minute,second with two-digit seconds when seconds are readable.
18,01
